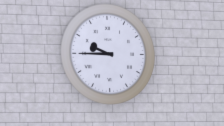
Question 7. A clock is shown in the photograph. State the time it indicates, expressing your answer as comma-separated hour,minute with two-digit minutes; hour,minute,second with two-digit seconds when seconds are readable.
9,45
